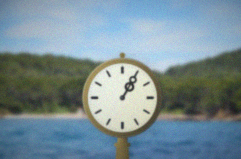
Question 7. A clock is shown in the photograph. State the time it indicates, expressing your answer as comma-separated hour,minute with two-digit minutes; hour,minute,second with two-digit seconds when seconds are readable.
1,05
